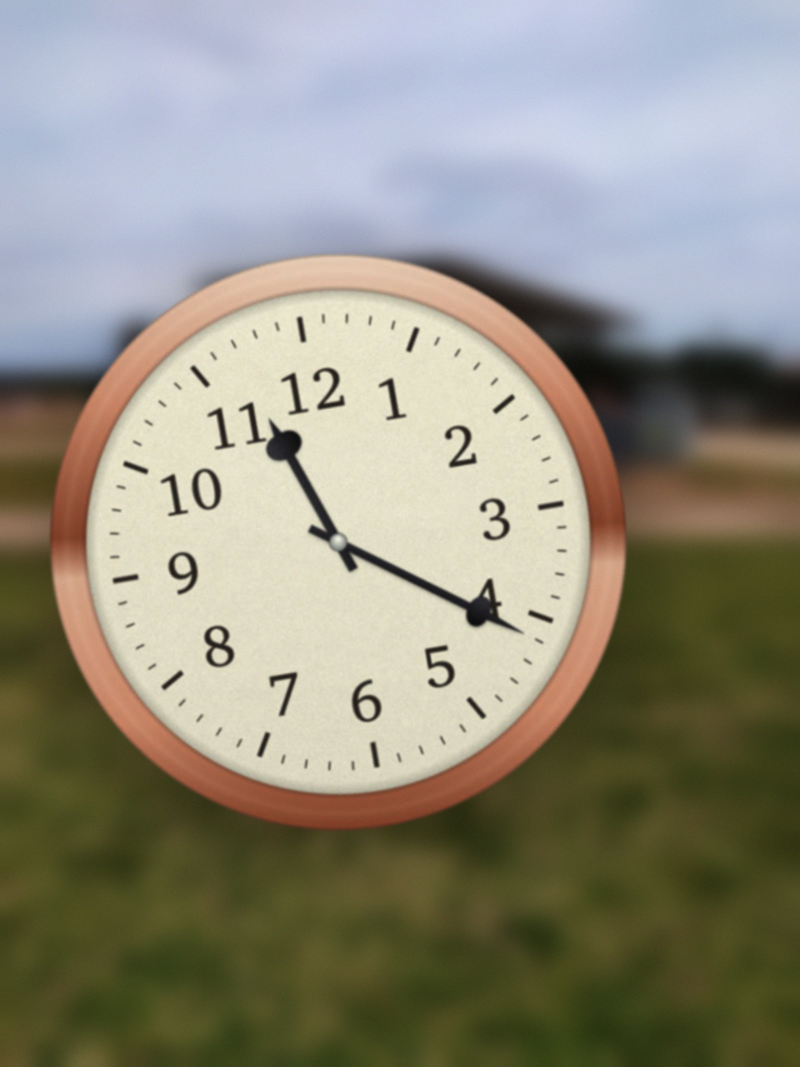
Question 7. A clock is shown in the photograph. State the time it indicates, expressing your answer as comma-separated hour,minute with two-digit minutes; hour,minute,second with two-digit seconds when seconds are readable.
11,21
